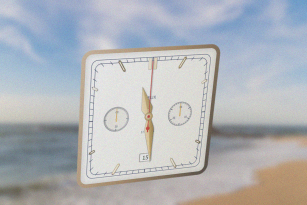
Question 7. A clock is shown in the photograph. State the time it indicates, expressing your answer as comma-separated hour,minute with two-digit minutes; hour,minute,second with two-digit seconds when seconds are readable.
11,29
